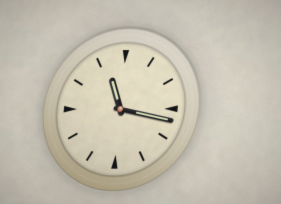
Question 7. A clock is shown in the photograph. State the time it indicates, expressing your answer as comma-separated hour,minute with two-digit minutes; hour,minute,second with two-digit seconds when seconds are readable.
11,17
